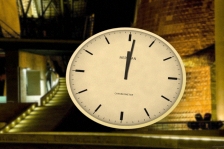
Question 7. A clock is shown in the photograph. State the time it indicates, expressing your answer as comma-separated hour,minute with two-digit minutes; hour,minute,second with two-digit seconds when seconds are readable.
12,01
